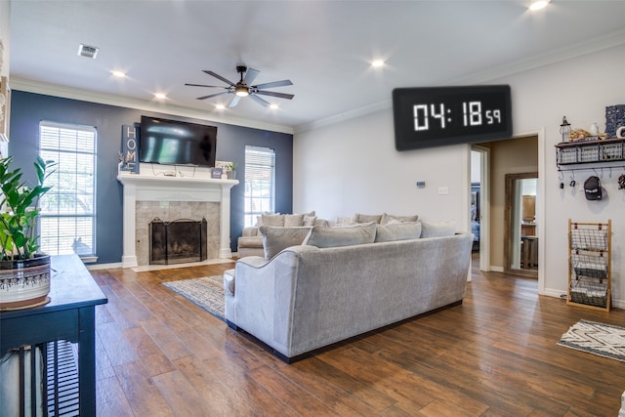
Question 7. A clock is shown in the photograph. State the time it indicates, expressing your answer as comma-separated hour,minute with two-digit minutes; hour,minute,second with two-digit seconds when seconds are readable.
4,18,59
